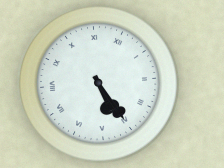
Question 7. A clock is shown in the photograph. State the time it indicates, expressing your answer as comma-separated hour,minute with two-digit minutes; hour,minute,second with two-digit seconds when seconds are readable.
4,20
